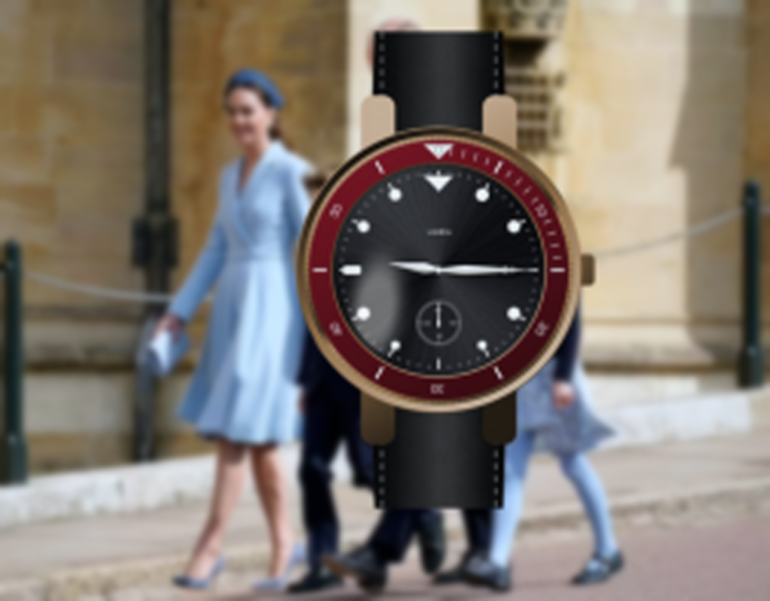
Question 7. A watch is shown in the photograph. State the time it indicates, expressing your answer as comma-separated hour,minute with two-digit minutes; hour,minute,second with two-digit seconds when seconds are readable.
9,15
